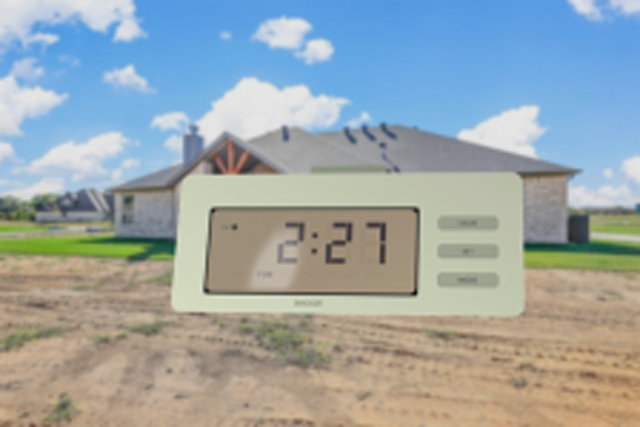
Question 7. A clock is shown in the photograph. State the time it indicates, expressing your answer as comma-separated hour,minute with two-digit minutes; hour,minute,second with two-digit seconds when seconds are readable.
2,27
